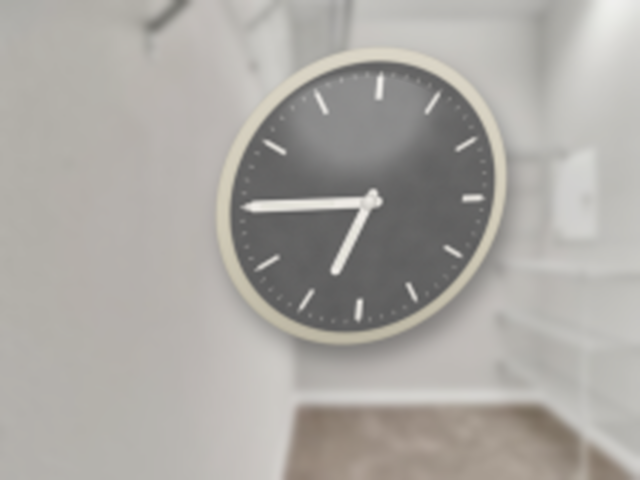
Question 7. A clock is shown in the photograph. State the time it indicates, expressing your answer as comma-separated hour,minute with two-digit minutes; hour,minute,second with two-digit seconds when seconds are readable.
6,45
